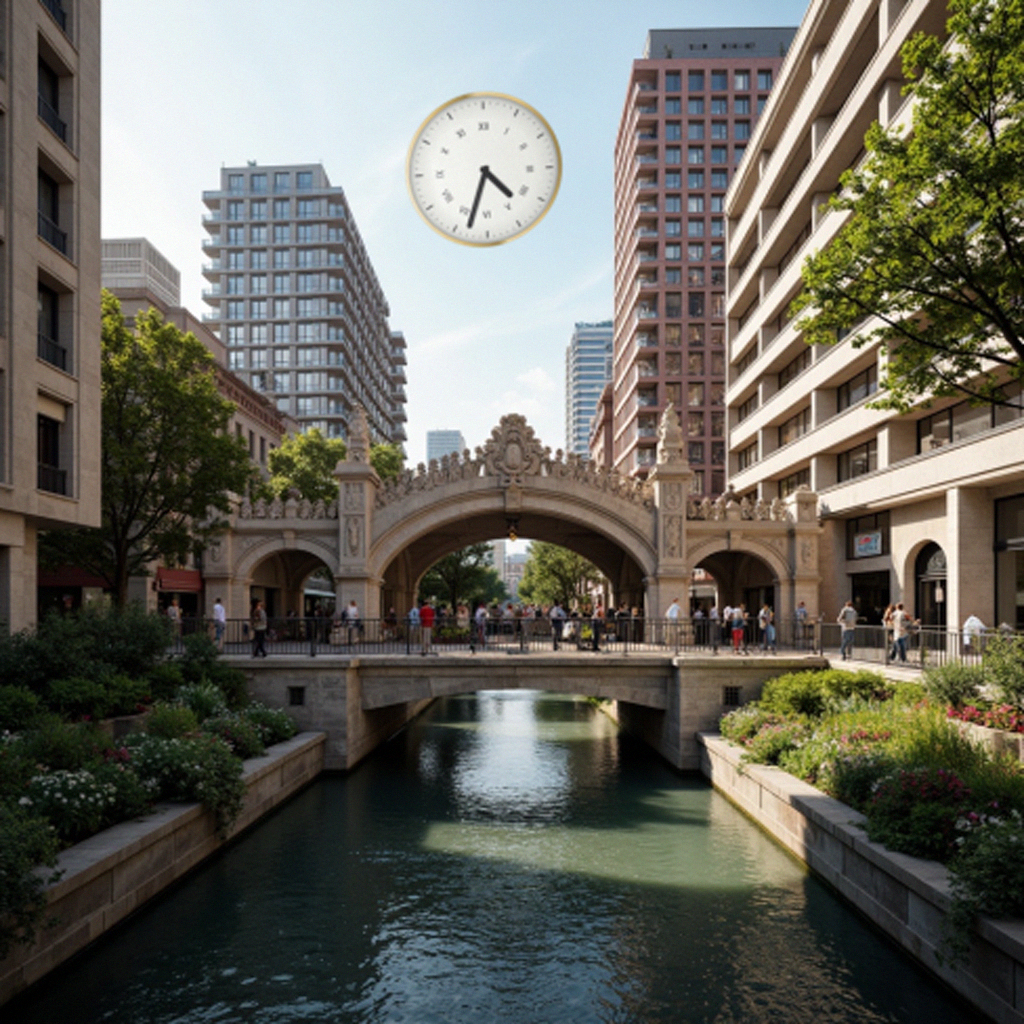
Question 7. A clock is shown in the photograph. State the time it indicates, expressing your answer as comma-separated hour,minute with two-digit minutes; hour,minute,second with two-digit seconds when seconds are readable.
4,33
